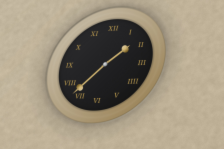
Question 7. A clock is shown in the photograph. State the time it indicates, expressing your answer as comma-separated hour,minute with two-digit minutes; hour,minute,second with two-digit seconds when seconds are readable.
1,37
